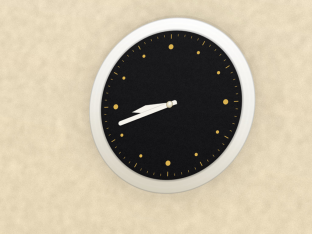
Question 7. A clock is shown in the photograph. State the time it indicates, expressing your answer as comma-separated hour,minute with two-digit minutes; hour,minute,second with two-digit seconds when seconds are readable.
8,42
